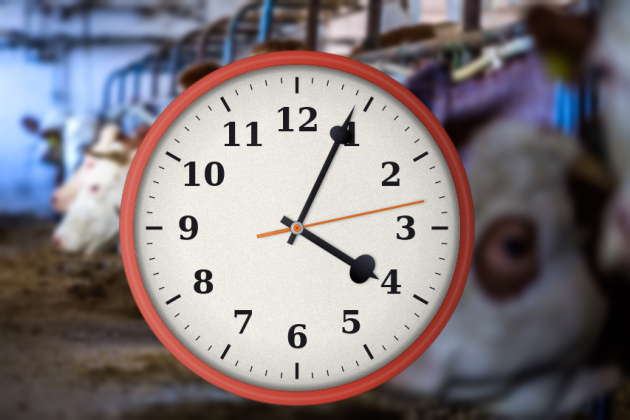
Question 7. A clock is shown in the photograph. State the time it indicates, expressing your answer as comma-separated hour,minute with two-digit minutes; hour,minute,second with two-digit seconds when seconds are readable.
4,04,13
